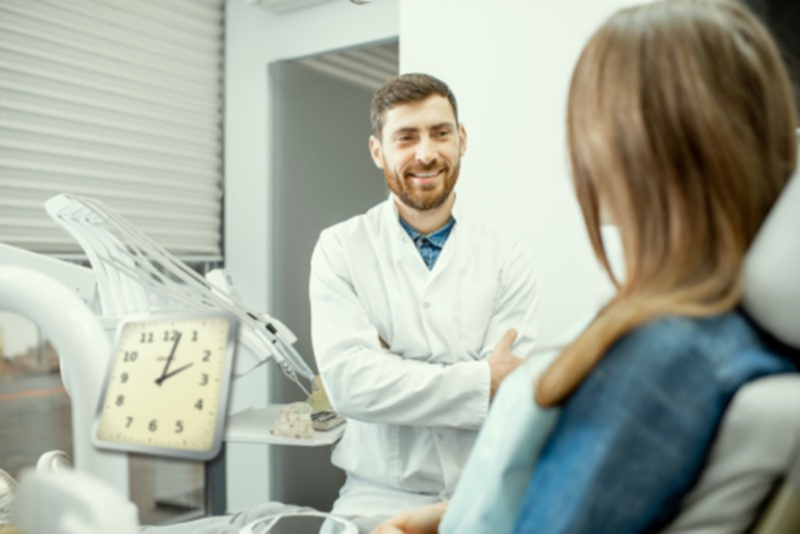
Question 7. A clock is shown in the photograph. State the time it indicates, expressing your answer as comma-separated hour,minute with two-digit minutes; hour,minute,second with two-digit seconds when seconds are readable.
2,02
